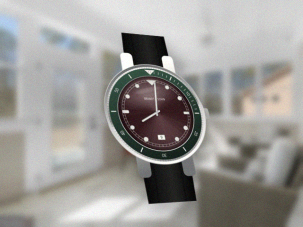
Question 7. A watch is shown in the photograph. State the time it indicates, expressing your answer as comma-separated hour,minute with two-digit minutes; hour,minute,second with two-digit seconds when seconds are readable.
8,01
